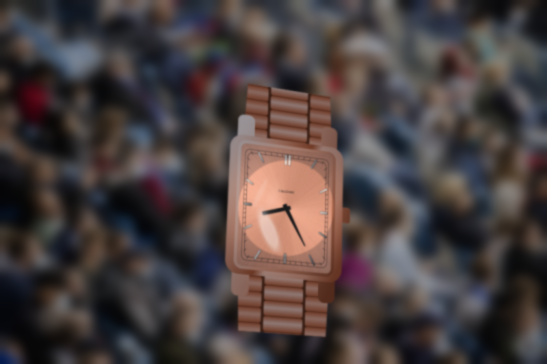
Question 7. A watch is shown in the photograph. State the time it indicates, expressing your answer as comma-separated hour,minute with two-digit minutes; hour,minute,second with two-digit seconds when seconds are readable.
8,25
